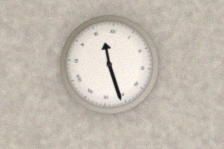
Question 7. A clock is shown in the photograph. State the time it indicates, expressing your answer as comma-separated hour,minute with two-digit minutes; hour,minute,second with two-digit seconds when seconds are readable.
11,26
